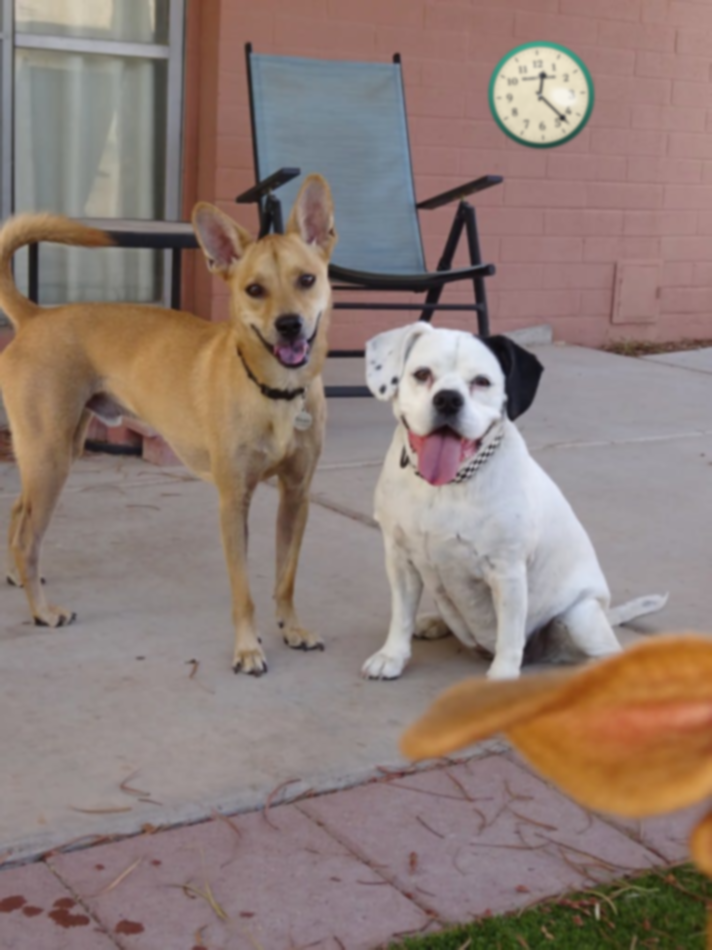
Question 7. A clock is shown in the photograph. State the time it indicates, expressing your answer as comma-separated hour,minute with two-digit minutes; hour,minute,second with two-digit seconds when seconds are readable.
12,23
